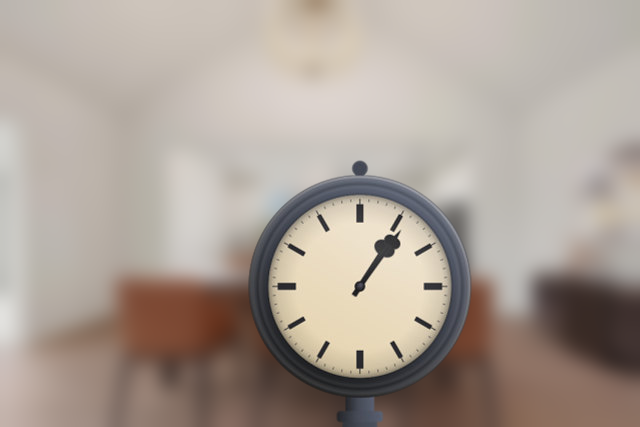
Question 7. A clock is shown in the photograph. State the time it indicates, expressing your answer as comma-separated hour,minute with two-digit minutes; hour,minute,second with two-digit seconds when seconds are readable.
1,06
